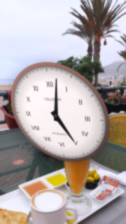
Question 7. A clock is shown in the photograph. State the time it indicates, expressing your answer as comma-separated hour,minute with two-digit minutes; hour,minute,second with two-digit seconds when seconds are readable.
5,02
